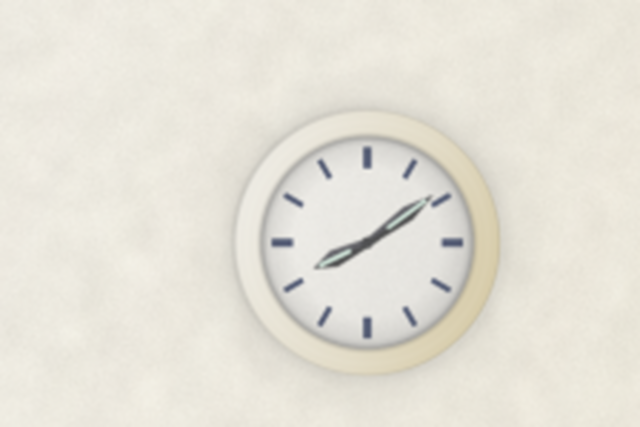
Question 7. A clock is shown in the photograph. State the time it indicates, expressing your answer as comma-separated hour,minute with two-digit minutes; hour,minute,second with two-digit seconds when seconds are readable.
8,09
